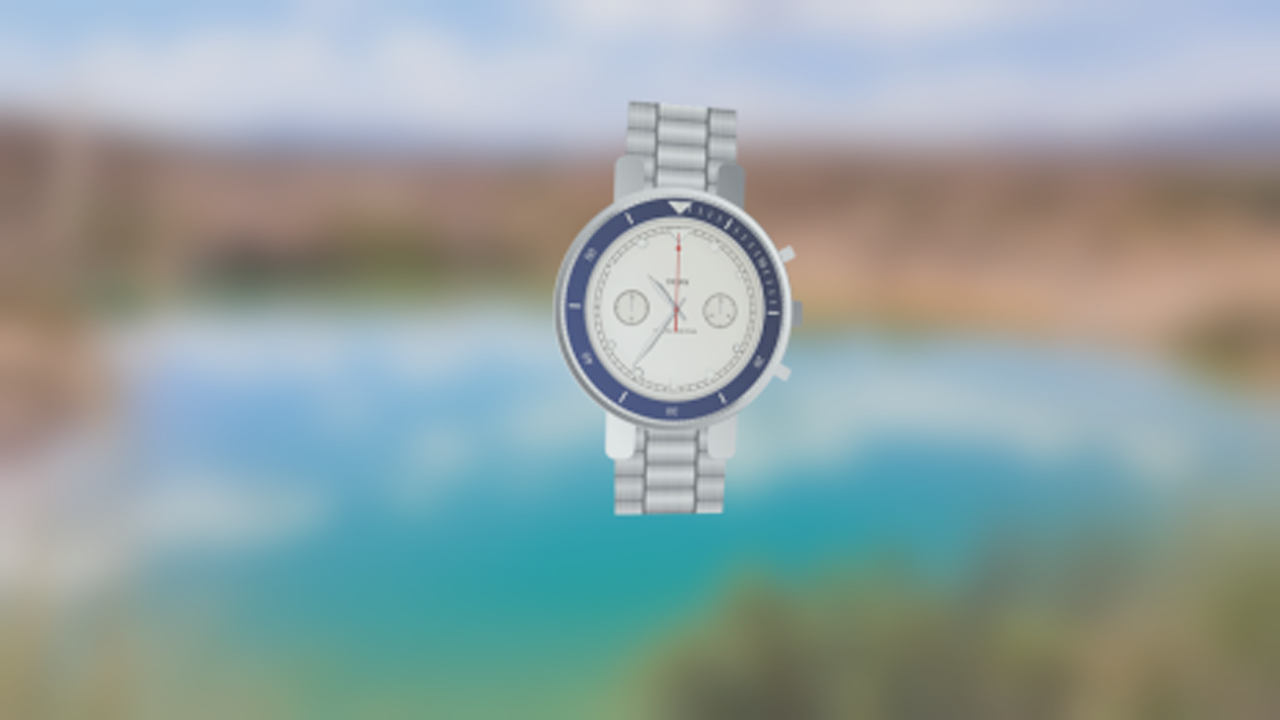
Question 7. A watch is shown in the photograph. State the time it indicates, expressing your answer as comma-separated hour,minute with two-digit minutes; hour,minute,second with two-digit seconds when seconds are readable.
10,36
